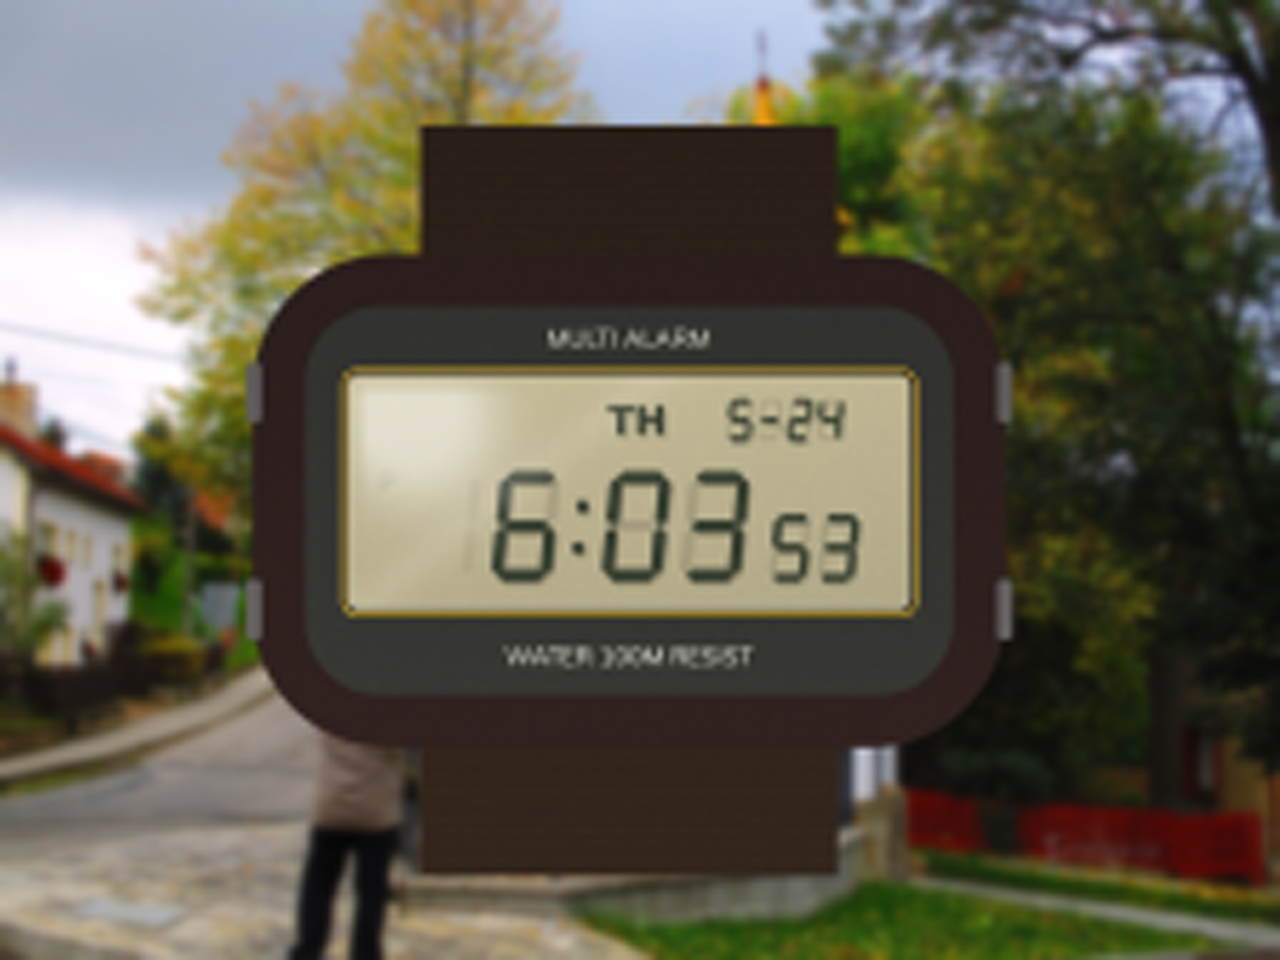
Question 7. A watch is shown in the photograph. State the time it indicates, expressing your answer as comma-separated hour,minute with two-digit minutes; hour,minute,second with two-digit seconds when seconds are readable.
6,03,53
